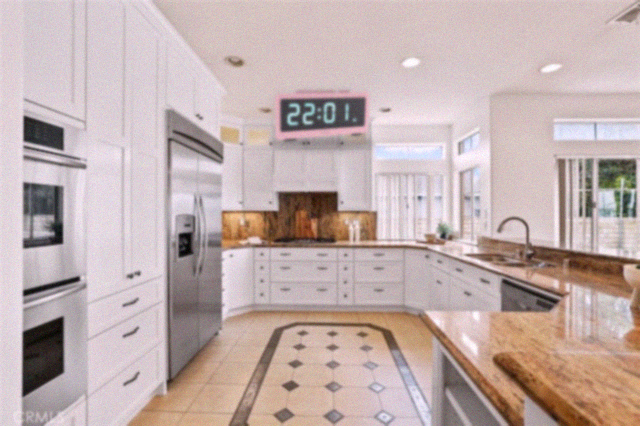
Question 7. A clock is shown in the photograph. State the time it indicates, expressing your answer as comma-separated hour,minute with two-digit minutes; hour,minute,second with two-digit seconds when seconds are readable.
22,01
